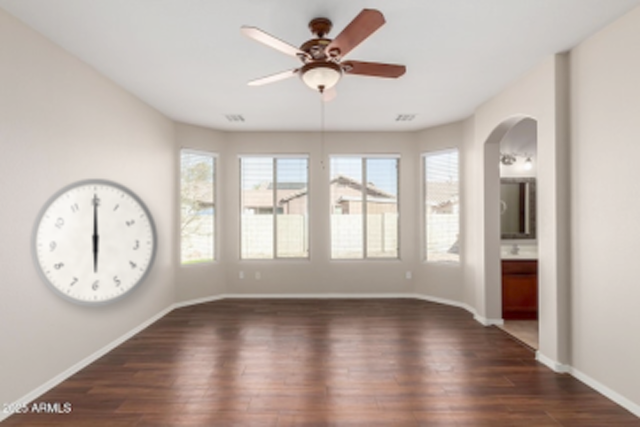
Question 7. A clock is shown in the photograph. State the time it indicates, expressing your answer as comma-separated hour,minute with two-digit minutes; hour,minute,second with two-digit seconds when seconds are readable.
6,00
